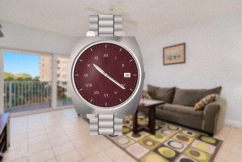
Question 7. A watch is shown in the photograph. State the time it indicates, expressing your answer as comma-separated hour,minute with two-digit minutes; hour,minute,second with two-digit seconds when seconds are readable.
10,21
